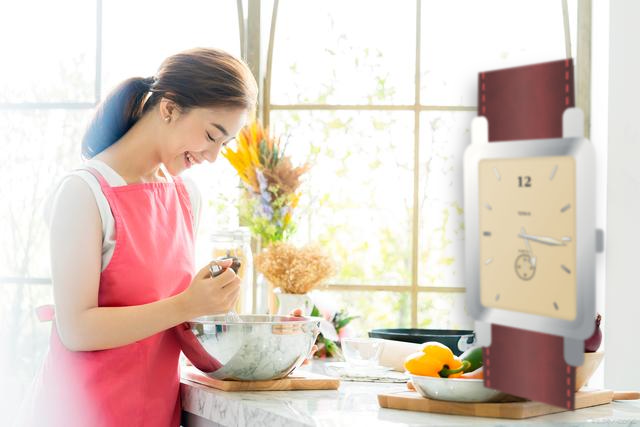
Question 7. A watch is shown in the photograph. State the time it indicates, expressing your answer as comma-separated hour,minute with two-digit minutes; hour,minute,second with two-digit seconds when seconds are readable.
5,16
